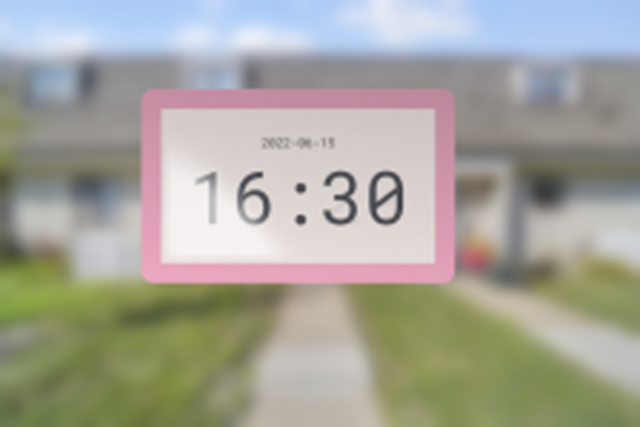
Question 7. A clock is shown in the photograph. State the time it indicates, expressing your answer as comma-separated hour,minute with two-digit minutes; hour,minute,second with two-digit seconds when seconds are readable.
16,30
